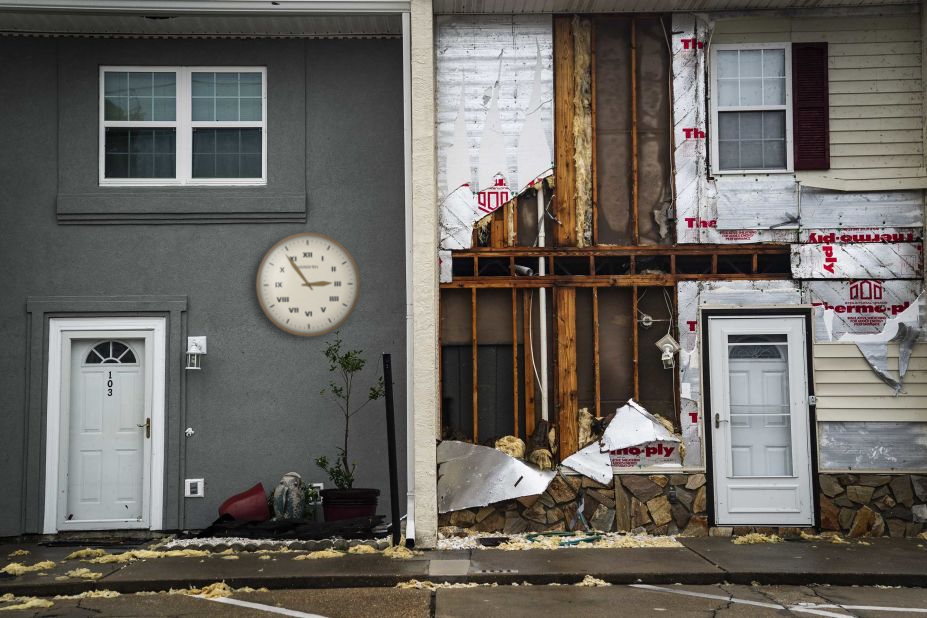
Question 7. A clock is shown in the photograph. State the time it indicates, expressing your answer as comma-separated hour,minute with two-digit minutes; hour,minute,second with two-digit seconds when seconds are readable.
2,54
